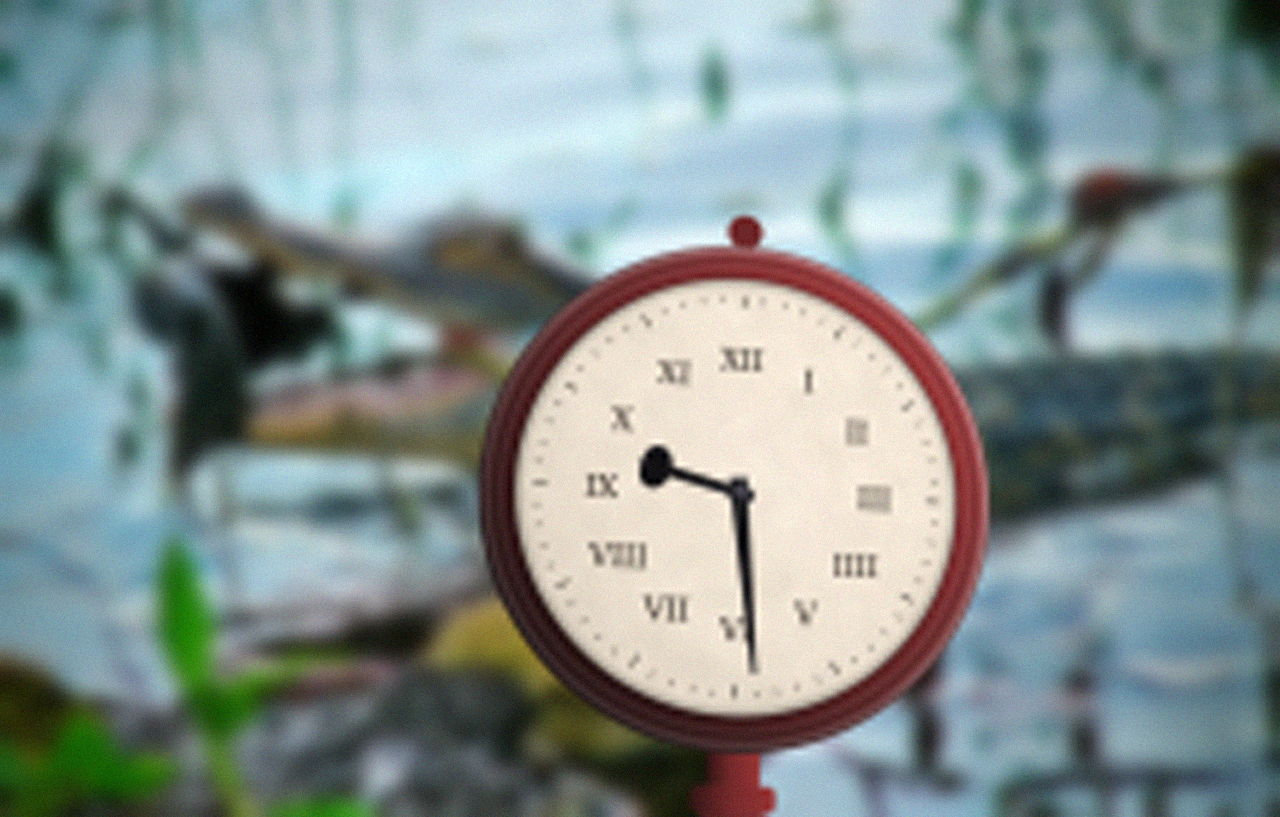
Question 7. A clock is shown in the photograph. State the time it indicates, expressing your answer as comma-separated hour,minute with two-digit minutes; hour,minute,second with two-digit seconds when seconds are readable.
9,29
